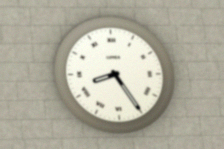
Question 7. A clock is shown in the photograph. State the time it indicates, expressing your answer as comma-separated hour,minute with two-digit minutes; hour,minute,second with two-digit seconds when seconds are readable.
8,25
